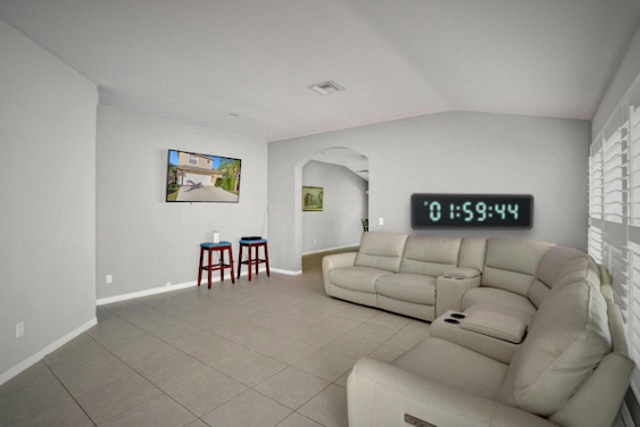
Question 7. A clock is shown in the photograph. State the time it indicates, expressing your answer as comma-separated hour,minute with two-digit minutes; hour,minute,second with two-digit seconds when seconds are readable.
1,59,44
